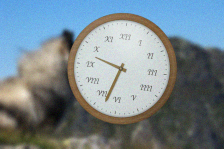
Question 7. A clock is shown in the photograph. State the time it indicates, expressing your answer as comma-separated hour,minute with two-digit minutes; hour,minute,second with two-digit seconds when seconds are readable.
9,33
